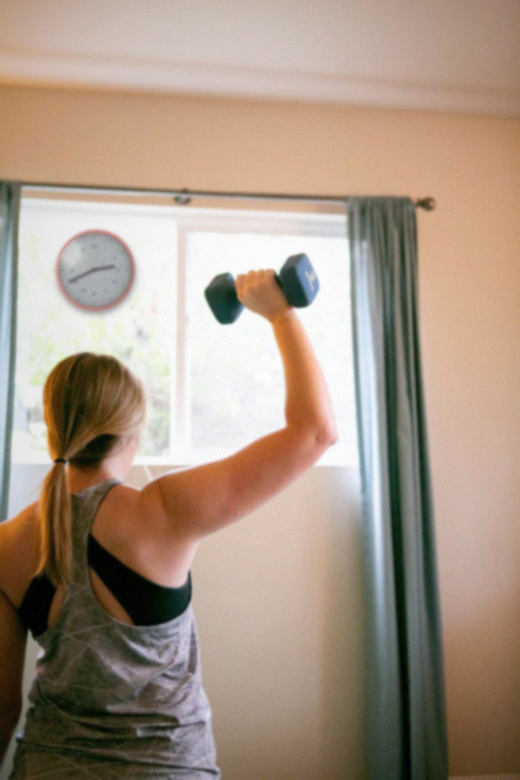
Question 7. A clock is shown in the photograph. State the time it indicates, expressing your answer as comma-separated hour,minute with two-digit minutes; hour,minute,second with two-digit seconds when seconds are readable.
2,41
